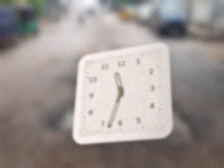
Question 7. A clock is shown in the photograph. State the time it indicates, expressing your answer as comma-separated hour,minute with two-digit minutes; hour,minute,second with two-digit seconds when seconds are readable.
11,33
